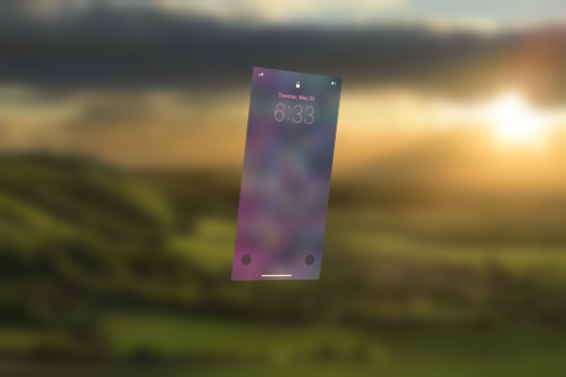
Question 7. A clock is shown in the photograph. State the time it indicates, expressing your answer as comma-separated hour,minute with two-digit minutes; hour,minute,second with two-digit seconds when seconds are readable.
6,33
